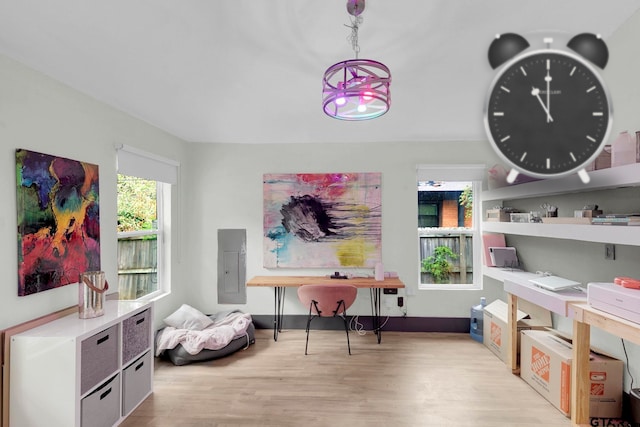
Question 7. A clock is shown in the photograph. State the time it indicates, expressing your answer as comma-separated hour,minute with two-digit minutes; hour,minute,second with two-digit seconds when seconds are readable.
11,00
